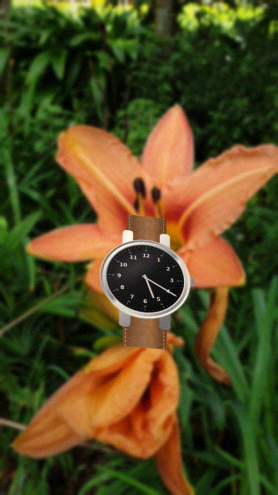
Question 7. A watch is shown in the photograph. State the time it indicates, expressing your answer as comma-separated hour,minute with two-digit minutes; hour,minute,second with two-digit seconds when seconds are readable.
5,20
